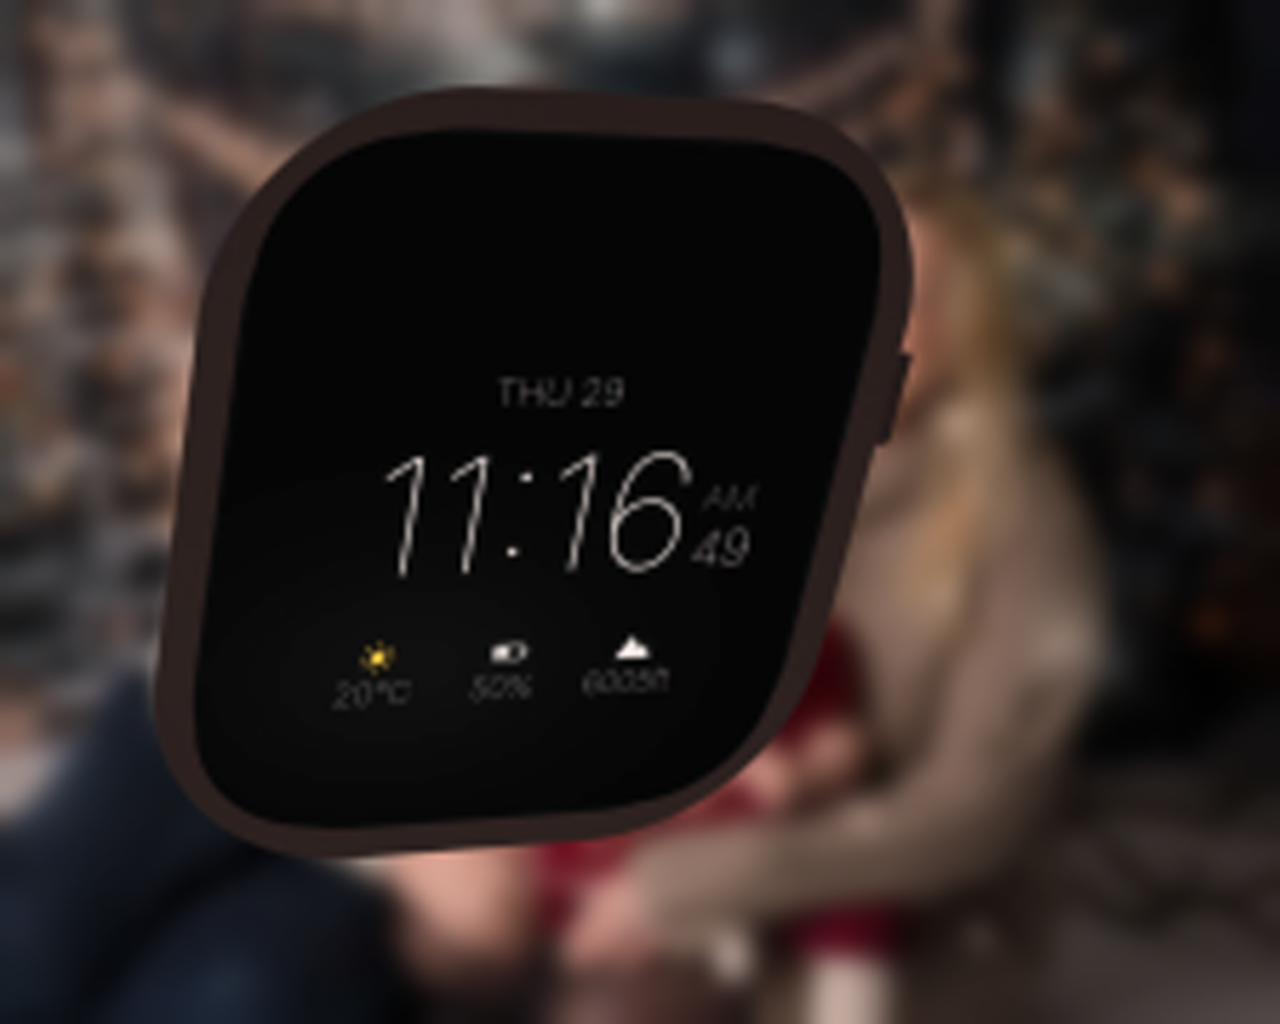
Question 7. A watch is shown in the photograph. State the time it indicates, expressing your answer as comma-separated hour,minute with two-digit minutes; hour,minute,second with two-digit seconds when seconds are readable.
11,16,49
